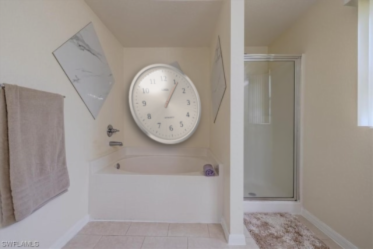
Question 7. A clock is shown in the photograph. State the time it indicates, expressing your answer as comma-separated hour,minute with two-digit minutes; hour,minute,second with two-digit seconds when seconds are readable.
1,06
